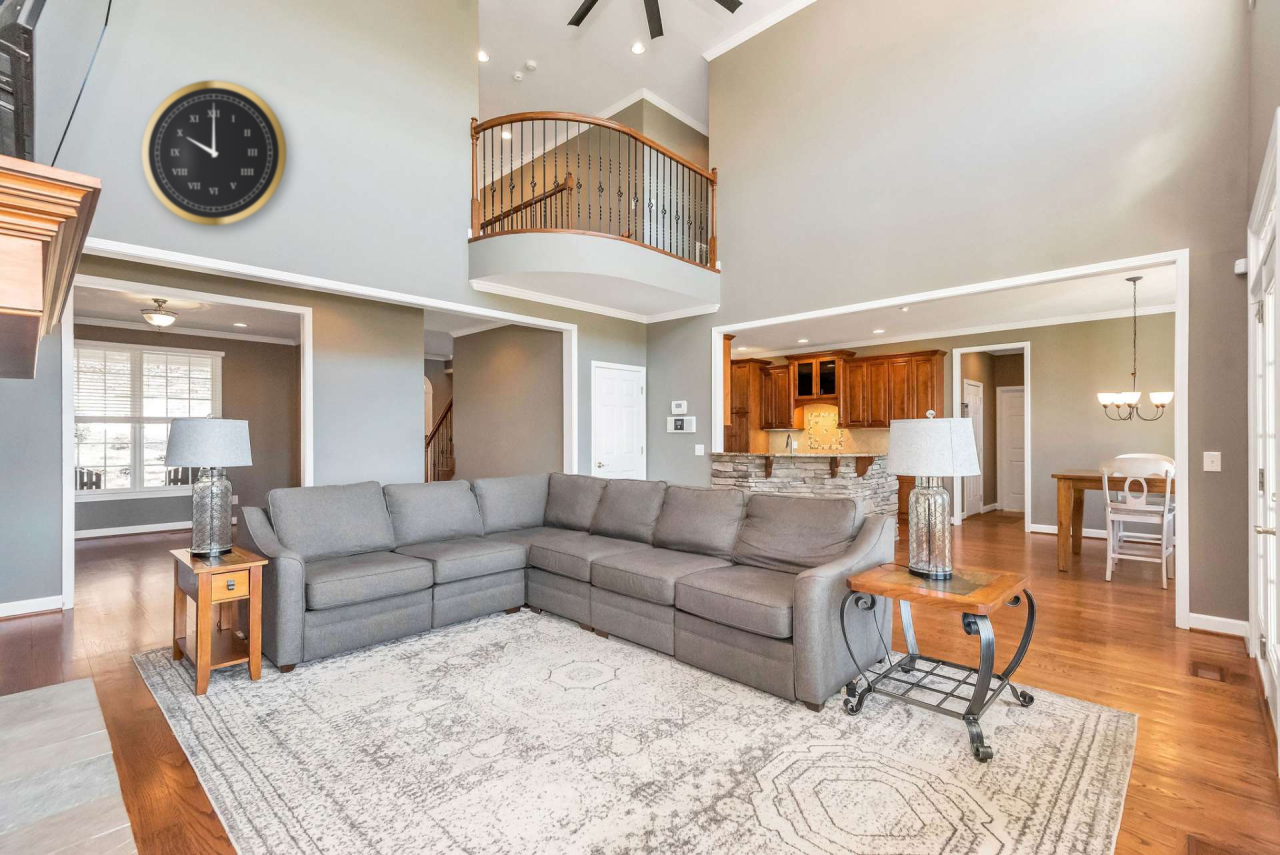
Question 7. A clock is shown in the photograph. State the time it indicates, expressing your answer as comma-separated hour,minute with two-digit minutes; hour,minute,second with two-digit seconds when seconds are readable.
10,00
